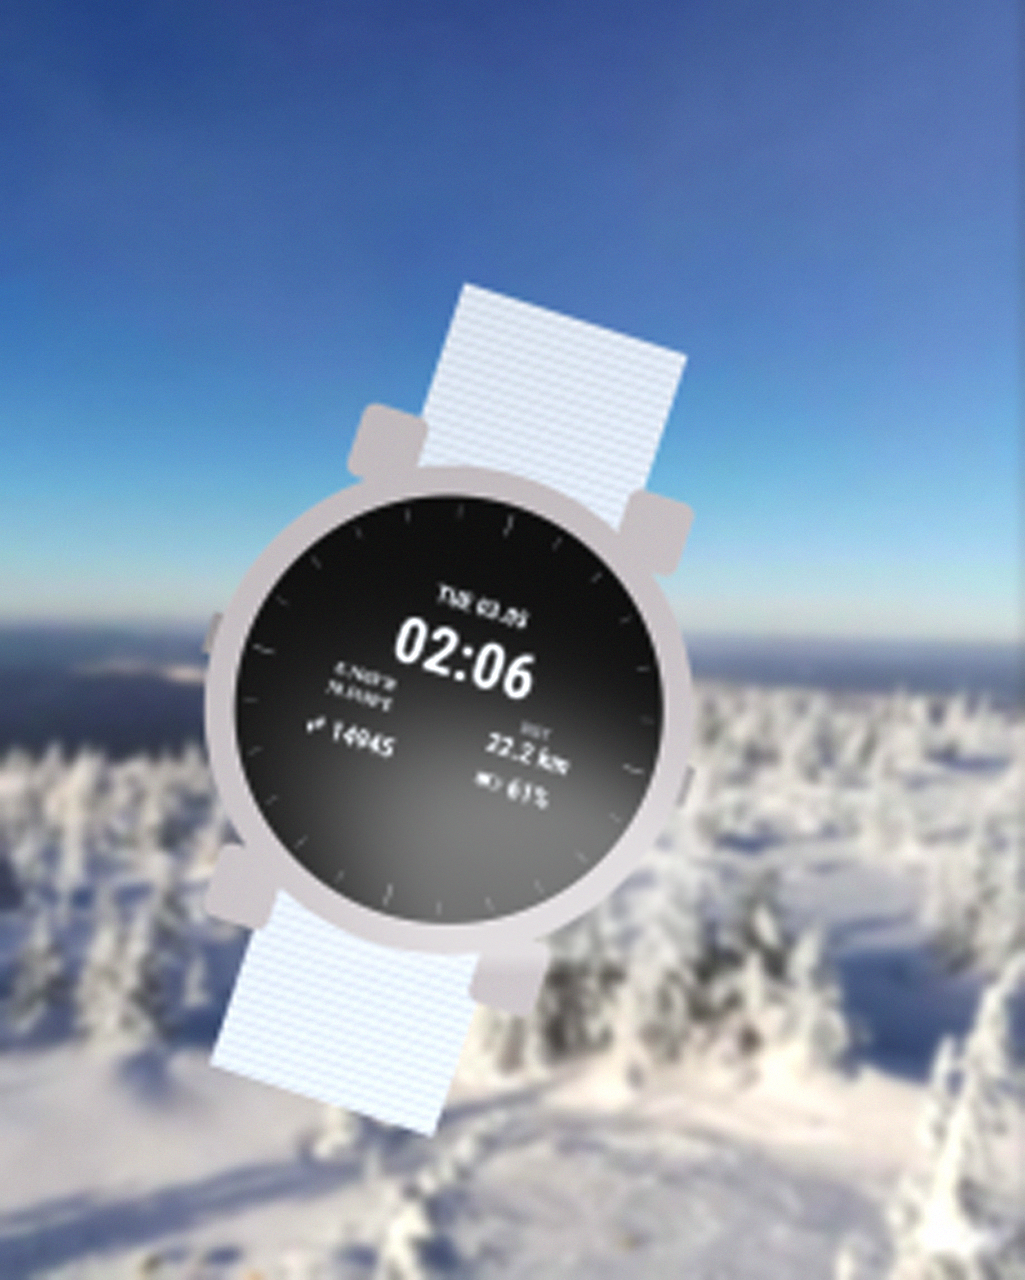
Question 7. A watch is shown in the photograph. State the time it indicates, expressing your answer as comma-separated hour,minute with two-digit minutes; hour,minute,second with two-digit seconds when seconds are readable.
2,06
